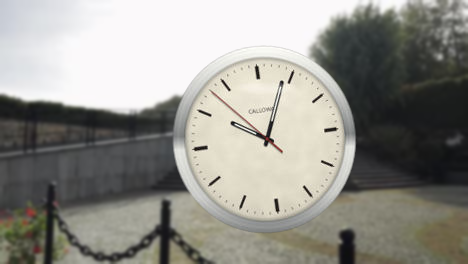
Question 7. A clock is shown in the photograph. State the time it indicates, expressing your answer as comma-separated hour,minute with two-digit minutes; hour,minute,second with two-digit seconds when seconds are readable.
10,03,53
